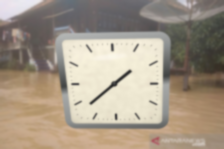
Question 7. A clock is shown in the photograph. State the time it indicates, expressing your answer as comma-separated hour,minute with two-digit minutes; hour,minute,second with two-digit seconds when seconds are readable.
1,38
